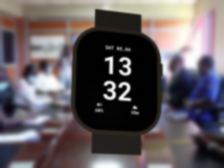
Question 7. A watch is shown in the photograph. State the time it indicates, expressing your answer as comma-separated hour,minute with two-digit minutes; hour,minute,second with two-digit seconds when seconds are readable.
13,32
